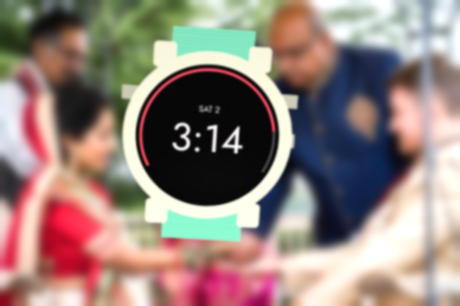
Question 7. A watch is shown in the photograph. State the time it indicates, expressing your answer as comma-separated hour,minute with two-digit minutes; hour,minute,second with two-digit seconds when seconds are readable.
3,14
